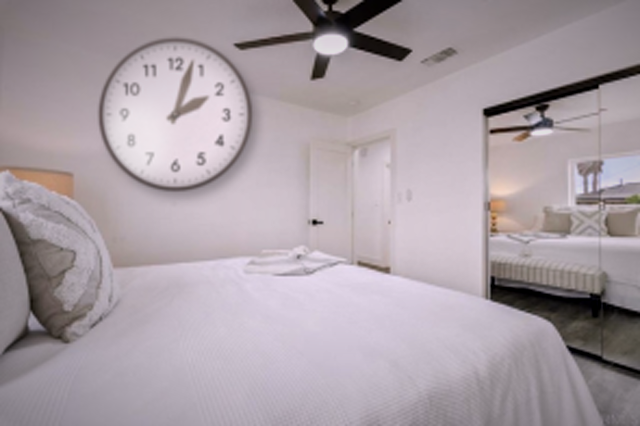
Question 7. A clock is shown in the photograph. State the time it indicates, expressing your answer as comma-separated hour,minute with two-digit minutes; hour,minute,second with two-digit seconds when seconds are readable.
2,03
